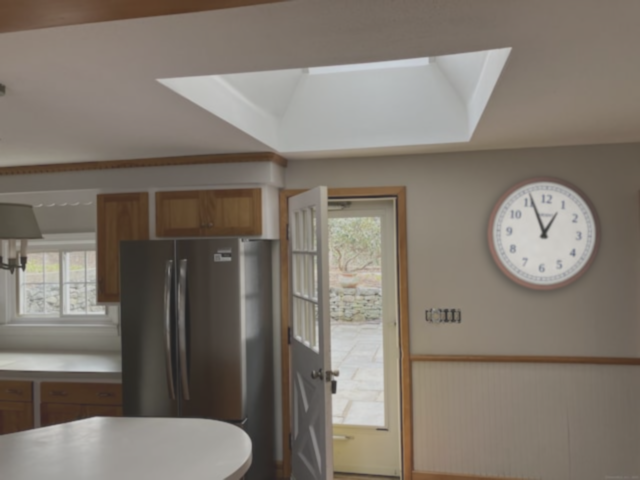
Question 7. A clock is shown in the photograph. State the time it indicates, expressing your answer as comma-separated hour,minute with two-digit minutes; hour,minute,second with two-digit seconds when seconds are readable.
12,56
